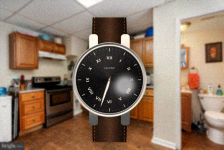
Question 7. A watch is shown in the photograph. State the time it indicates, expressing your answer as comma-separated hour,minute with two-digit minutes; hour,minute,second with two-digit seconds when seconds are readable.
6,33
